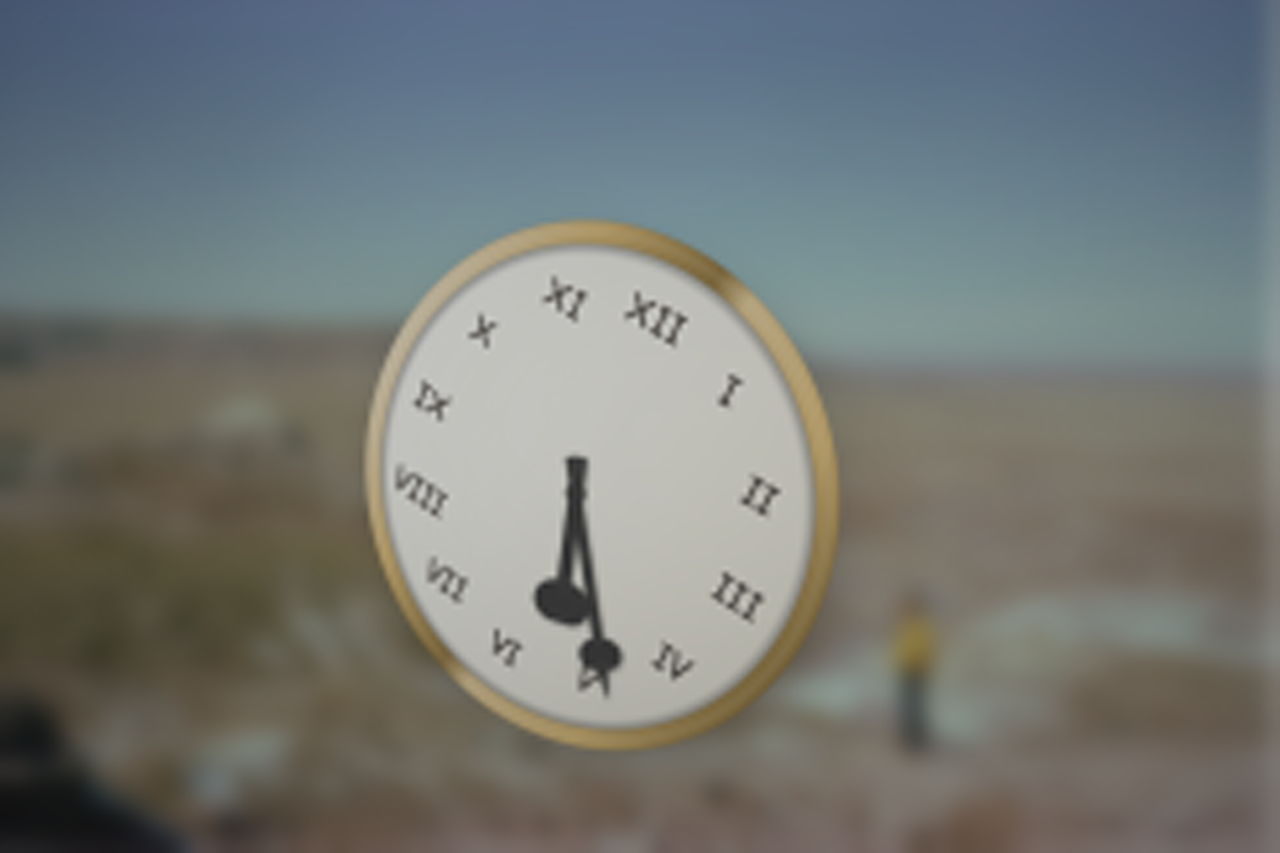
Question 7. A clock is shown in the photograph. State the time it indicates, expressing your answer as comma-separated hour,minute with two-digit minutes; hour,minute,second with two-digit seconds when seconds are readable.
5,24
